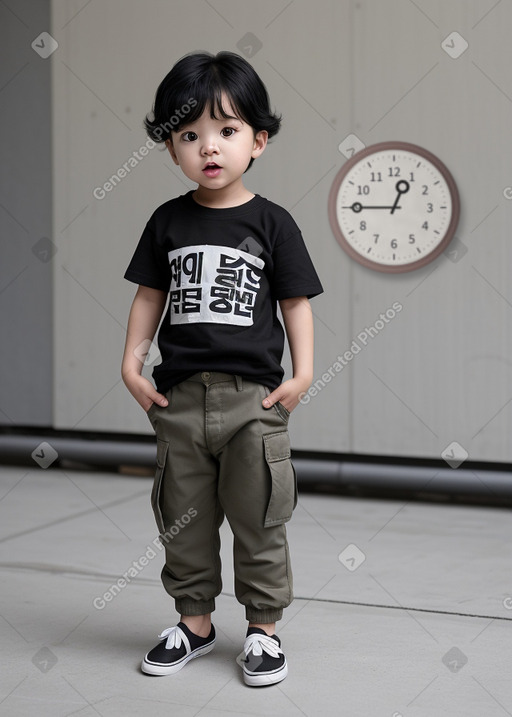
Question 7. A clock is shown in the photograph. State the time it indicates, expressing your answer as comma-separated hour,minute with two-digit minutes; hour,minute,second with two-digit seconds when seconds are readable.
12,45
